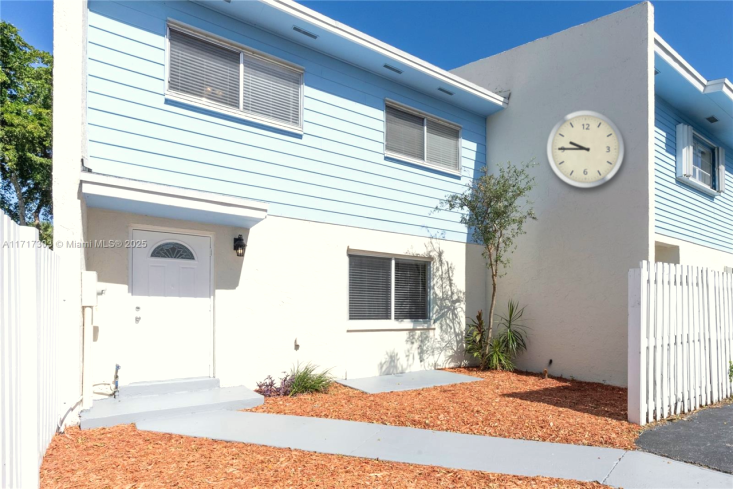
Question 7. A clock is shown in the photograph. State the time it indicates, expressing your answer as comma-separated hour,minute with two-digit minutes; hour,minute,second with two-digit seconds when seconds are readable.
9,45
